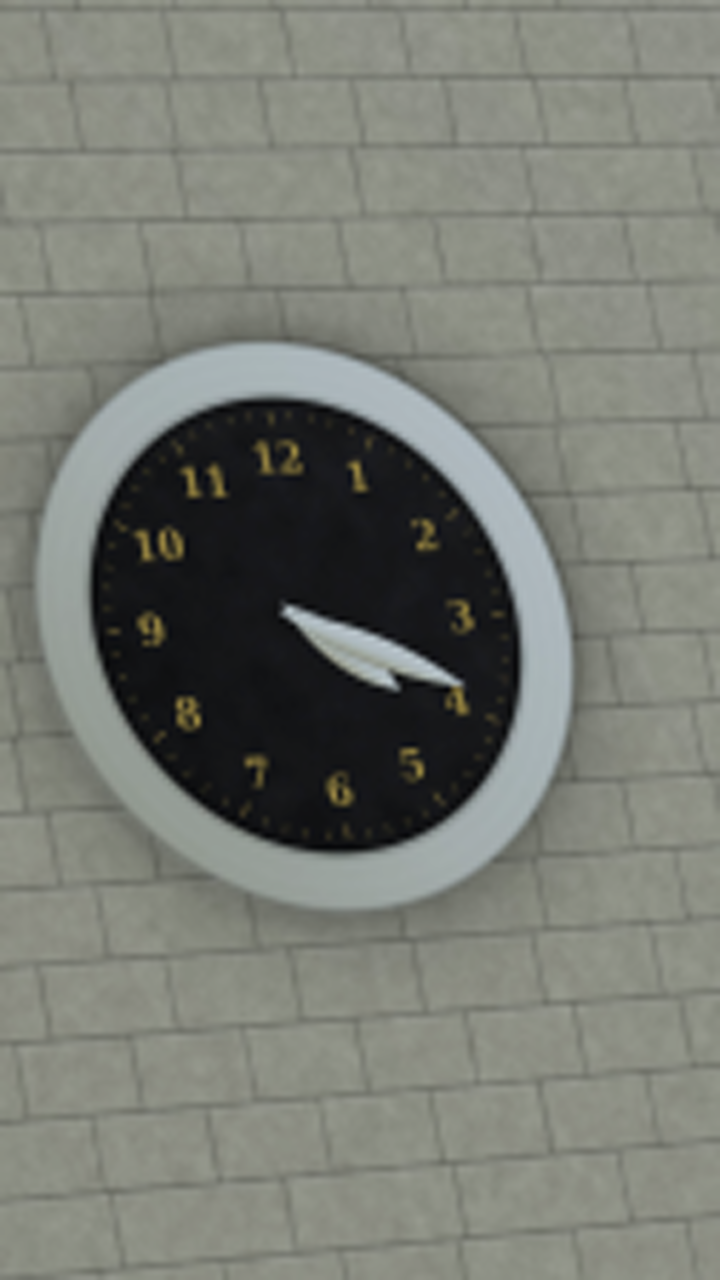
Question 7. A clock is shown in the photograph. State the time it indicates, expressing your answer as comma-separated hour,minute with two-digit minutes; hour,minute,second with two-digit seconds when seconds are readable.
4,19
